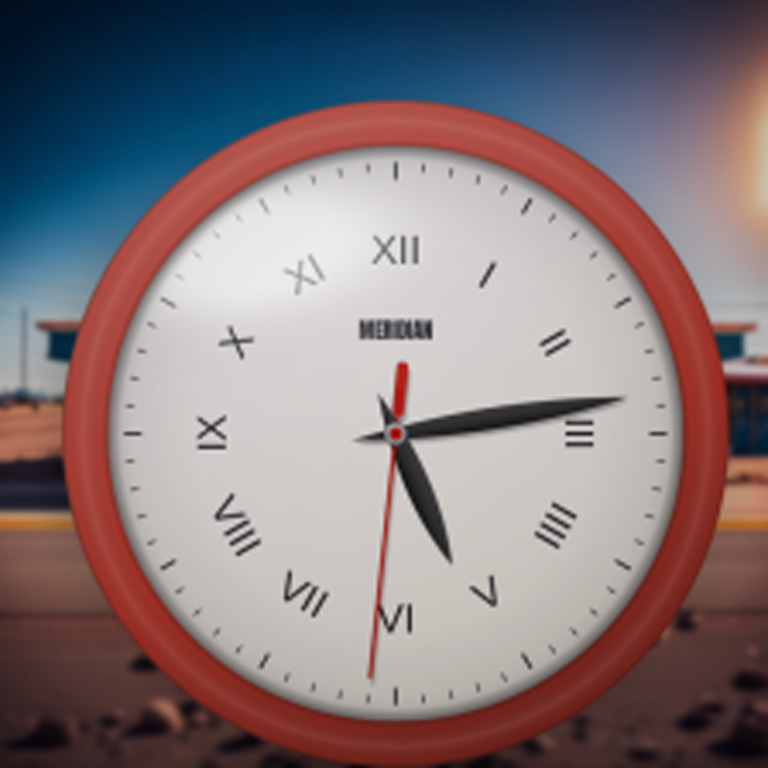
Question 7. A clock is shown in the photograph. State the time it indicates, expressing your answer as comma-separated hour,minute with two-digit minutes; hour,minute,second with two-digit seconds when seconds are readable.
5,13,31
